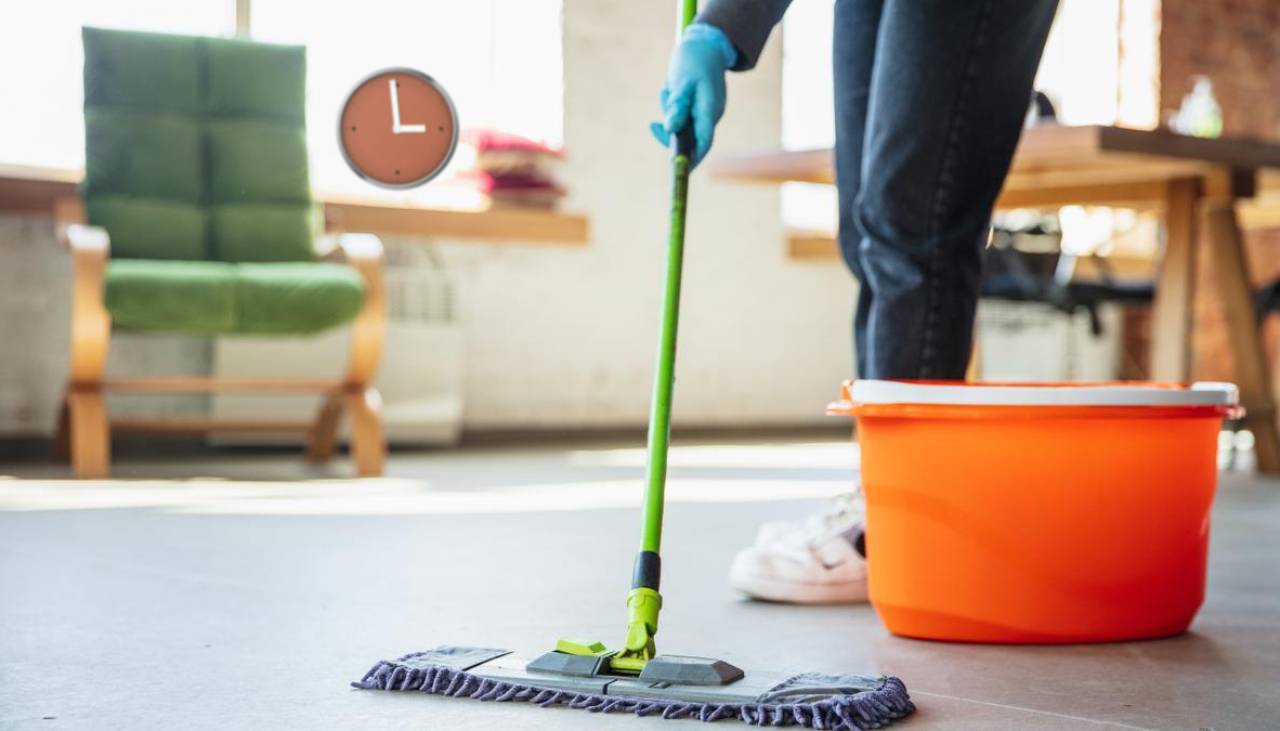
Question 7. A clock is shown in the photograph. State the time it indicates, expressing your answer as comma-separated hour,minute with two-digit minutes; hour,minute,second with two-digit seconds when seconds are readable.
2,59
